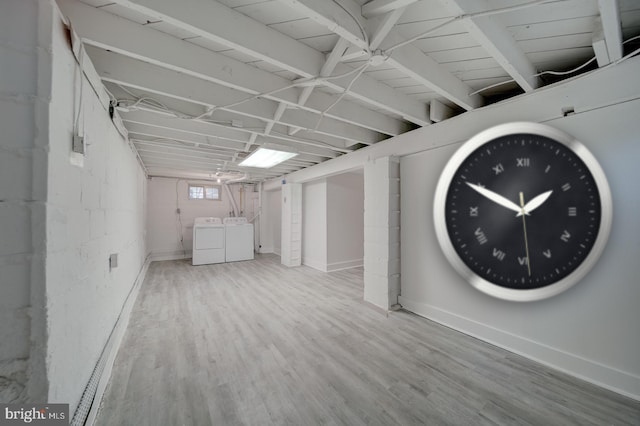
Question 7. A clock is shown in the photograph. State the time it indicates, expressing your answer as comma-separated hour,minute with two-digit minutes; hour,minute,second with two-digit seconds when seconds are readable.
1,49,29
